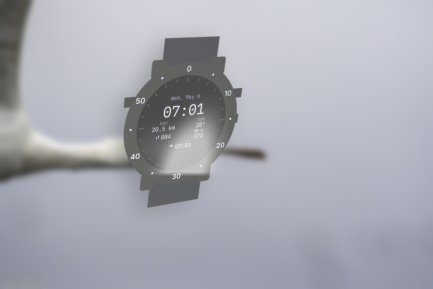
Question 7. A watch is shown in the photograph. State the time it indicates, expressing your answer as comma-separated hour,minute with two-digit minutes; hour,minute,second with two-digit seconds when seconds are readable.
7,01
